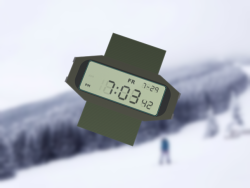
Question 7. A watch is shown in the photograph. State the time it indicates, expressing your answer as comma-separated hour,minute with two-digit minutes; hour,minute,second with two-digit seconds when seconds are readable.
7,03,42
